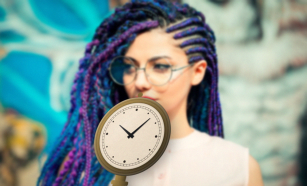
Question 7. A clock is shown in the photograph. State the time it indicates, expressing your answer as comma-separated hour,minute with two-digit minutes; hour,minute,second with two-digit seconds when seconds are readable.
10,07
